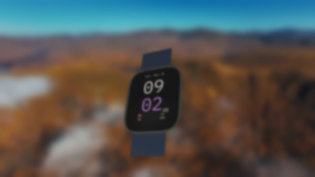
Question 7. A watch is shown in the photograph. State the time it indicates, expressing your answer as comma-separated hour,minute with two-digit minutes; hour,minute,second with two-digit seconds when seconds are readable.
9,02
